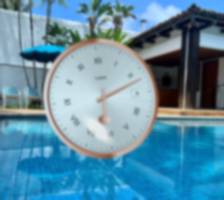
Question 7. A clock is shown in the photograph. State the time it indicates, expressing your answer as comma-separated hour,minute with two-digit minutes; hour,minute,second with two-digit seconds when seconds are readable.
6,12
